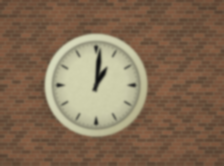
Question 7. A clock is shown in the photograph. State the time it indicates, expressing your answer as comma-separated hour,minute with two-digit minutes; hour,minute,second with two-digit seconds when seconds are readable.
1,01
